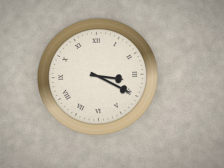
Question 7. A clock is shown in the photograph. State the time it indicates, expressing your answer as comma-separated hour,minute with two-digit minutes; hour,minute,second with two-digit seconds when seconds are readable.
3,20
